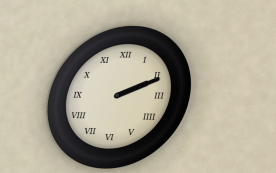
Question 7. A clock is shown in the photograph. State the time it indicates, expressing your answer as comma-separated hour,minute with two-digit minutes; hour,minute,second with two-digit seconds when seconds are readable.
2,11
